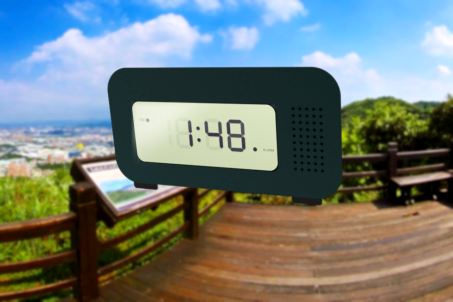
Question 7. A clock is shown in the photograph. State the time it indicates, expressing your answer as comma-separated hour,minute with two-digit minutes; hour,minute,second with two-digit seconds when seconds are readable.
1,48
